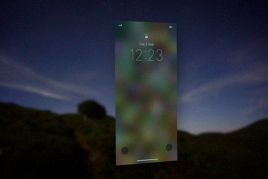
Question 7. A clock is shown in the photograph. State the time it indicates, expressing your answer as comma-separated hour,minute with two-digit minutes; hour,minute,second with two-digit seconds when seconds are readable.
12,23
